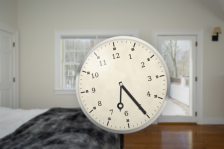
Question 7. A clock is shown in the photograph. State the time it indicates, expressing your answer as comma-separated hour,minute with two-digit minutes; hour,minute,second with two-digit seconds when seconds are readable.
6,25
